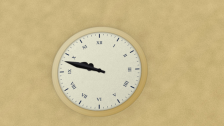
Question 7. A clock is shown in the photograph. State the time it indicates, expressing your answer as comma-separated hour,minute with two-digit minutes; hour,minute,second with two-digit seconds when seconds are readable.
9,48
